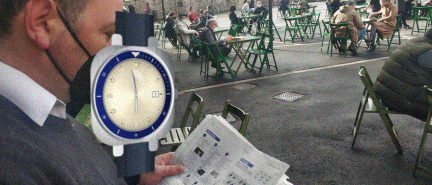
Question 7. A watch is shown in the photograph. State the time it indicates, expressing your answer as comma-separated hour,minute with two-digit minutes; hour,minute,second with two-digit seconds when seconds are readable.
5,58
